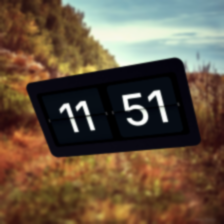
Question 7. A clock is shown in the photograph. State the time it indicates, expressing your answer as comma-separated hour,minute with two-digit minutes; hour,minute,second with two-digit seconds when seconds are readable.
11,51
